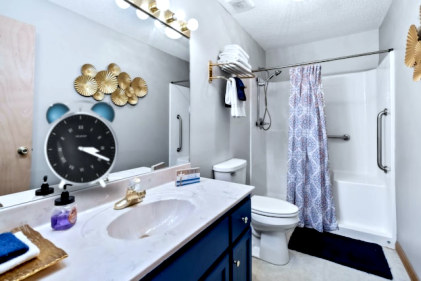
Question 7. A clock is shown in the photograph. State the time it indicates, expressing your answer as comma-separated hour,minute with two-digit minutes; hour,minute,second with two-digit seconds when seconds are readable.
3,19
